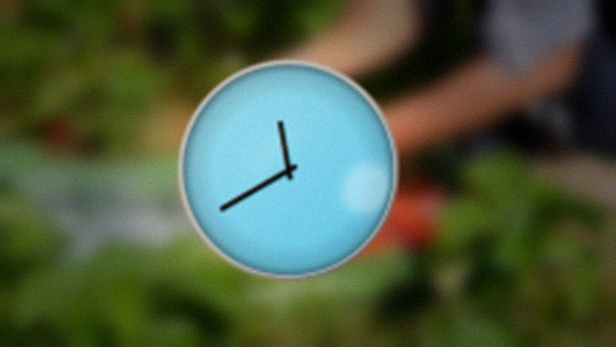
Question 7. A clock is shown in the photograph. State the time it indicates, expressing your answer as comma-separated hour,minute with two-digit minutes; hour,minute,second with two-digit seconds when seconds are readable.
11,40
